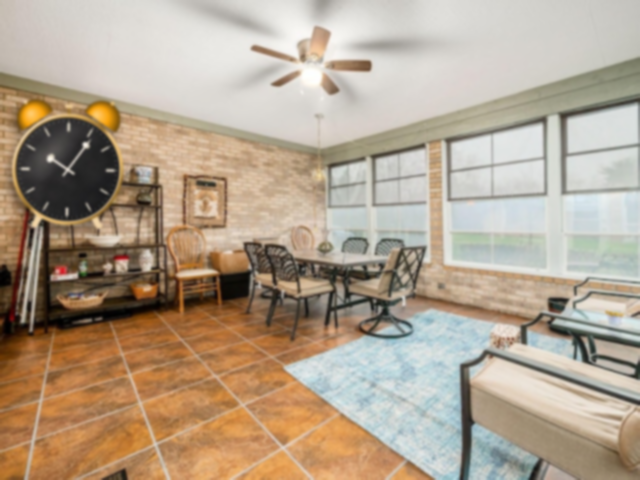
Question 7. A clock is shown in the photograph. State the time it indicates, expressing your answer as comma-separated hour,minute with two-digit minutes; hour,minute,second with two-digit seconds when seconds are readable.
10,06
